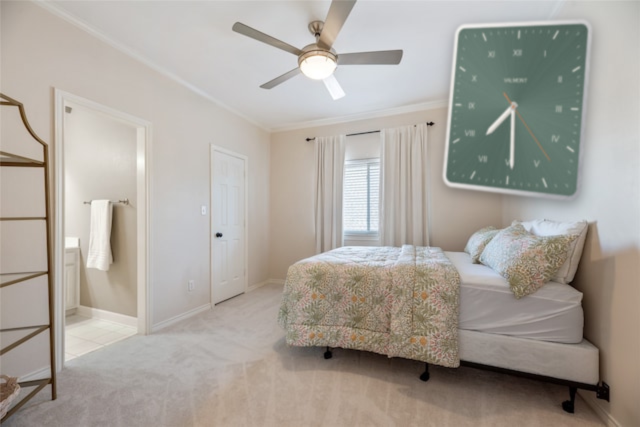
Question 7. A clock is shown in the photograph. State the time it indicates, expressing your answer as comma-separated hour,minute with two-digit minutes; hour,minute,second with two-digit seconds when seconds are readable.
7,29,23
